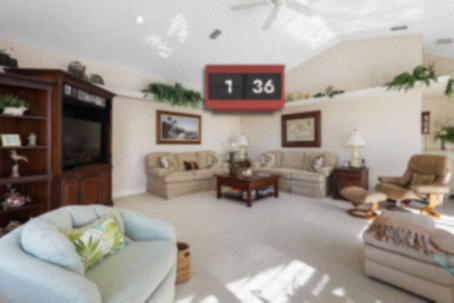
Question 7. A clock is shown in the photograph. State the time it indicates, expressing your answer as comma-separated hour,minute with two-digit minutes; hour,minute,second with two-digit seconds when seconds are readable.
1,36
